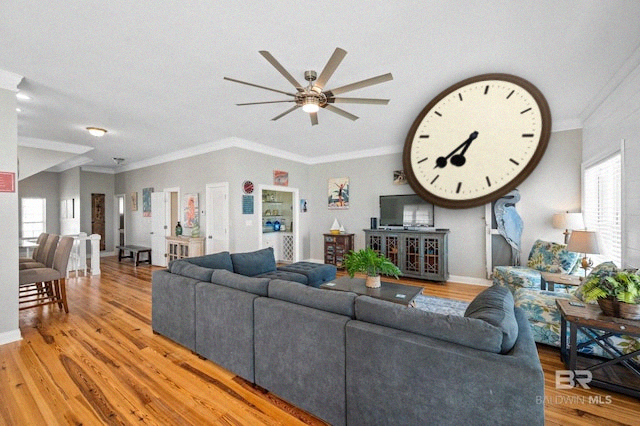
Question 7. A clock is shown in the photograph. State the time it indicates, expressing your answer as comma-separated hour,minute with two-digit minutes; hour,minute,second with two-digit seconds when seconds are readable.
6,37
